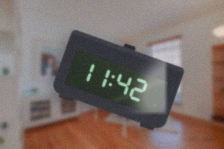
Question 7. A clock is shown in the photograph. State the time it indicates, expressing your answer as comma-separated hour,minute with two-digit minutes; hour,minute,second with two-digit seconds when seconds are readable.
11,42
